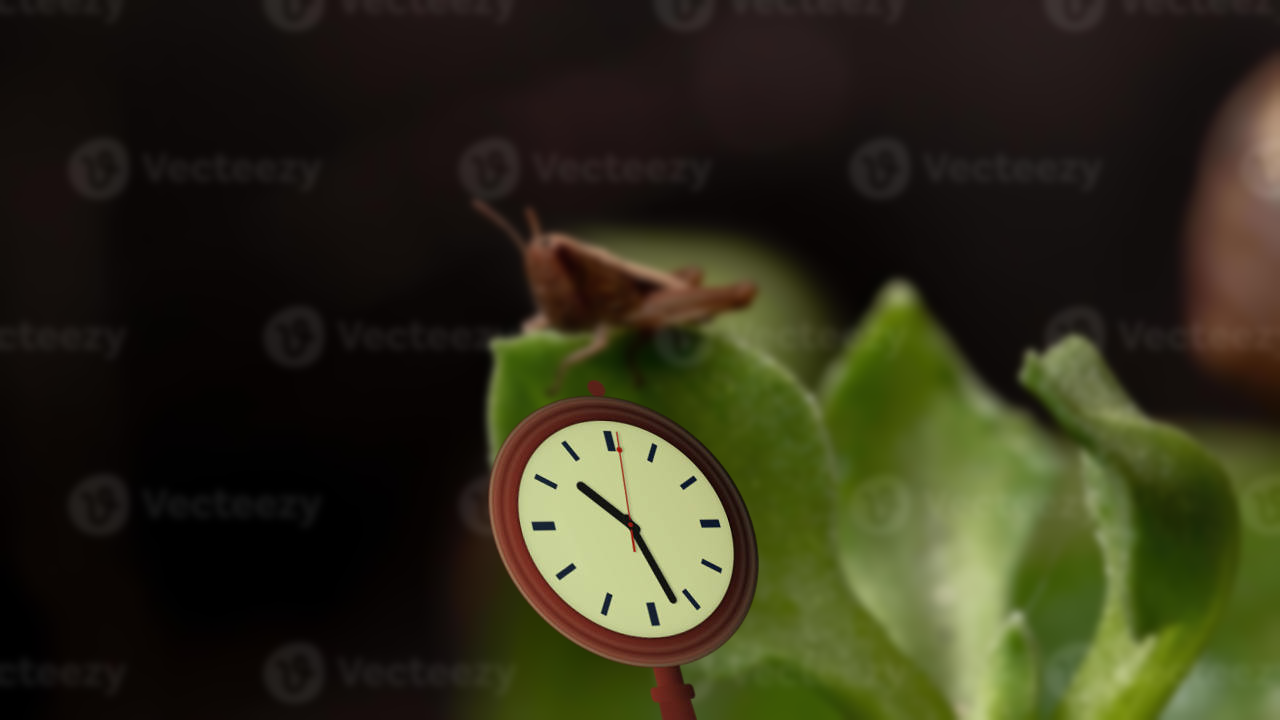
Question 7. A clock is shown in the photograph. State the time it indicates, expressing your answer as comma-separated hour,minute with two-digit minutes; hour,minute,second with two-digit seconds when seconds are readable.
10,27,01
